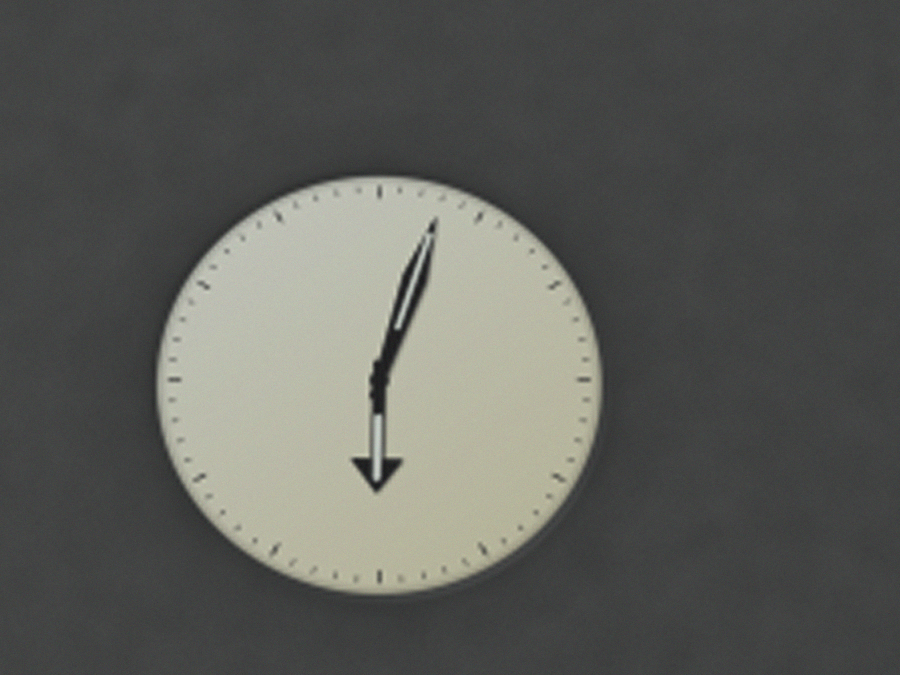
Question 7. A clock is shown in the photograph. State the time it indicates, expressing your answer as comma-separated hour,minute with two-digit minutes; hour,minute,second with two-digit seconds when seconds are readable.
6,03
